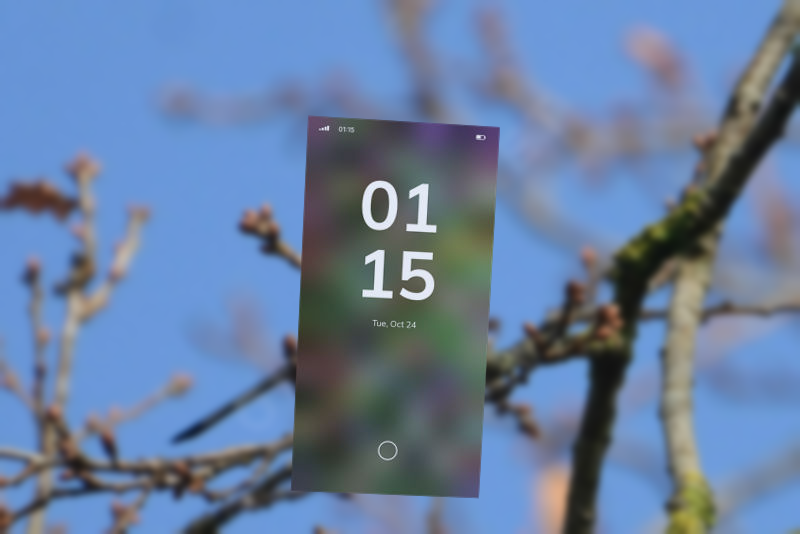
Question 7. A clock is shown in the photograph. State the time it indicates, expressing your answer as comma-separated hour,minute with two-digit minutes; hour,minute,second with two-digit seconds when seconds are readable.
1,15
